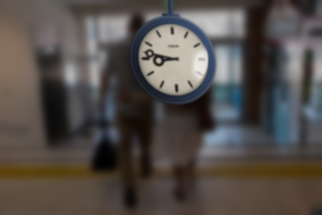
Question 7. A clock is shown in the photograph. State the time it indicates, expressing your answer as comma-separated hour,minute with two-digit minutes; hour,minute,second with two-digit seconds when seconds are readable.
8,47
